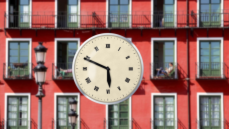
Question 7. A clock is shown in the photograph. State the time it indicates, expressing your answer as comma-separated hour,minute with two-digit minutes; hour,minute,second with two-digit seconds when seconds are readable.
5,49
